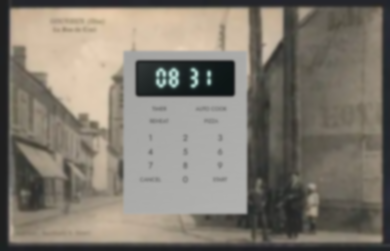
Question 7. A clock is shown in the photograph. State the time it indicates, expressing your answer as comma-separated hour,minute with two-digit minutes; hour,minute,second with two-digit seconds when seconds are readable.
8,31
